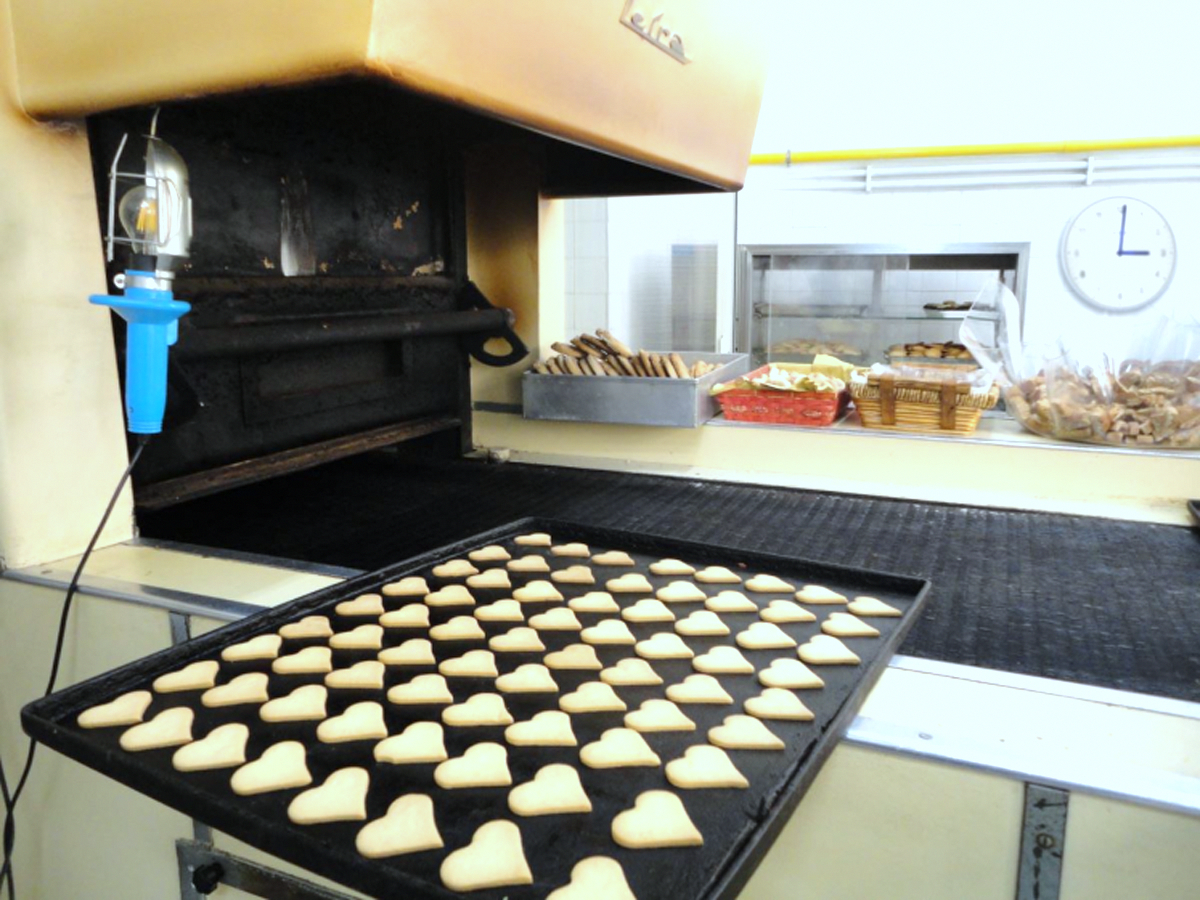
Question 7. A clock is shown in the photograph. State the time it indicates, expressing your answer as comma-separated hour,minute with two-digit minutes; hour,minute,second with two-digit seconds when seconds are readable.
3,01
